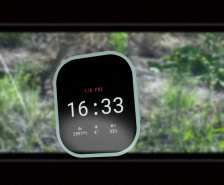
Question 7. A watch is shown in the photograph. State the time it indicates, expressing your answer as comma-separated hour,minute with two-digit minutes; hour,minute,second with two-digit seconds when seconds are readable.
16,33
